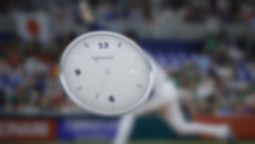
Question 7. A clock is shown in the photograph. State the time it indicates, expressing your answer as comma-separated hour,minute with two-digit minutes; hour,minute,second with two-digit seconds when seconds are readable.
10,34
